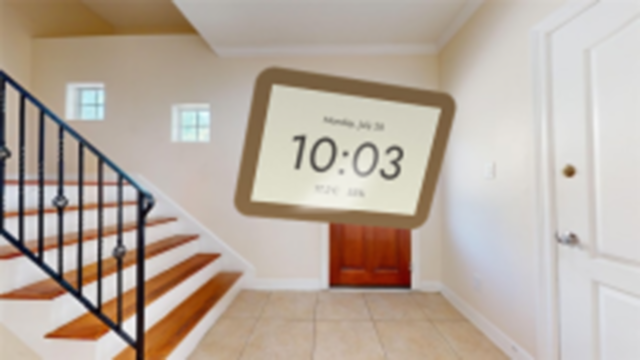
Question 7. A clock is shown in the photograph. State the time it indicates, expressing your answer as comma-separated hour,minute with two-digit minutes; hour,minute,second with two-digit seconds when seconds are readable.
10,03
